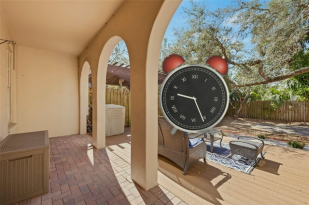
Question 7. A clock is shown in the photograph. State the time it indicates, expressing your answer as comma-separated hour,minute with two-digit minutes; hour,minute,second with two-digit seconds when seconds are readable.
9,26
